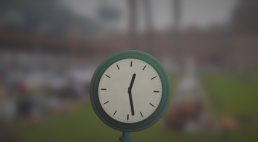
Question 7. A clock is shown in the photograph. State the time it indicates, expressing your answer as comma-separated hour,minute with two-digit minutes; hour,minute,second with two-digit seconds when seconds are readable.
12,28
